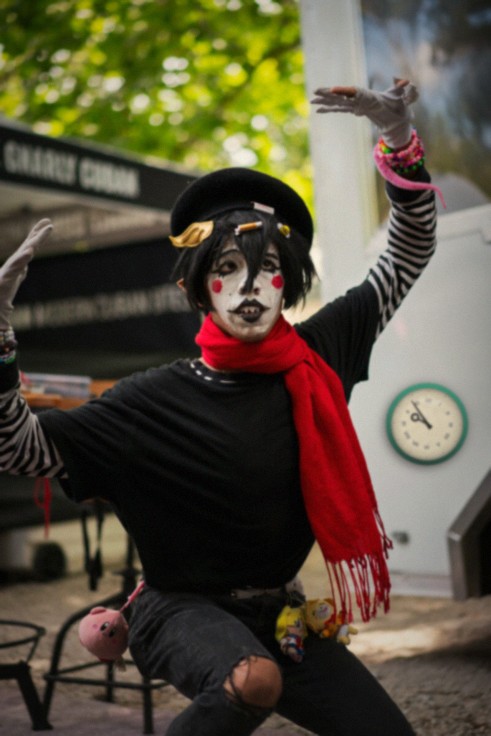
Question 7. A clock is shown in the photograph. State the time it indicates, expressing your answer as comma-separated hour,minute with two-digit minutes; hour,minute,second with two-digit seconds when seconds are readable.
9,54
